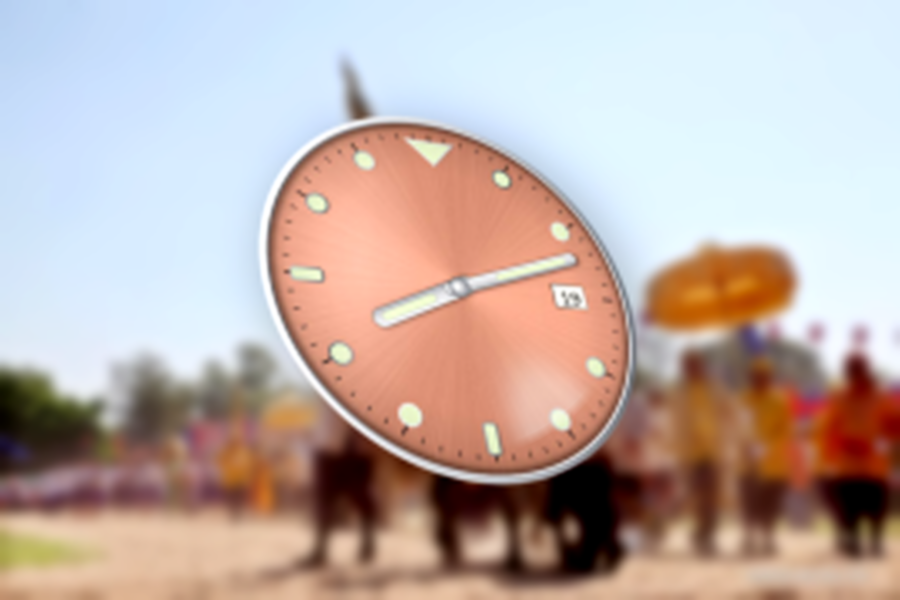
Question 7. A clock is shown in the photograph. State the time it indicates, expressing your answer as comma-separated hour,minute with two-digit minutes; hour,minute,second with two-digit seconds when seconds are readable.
8,12
